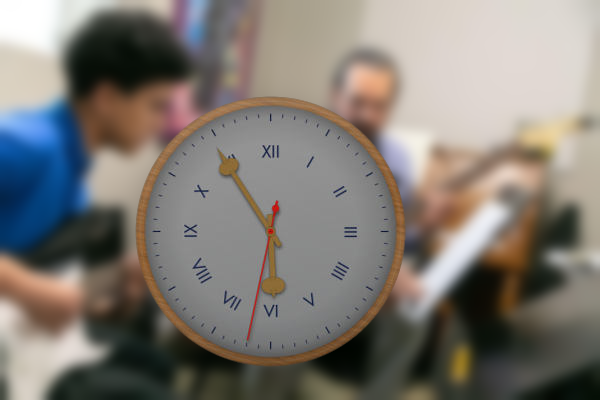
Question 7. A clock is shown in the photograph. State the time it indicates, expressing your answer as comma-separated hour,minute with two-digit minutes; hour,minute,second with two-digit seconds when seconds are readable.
5,54,32
